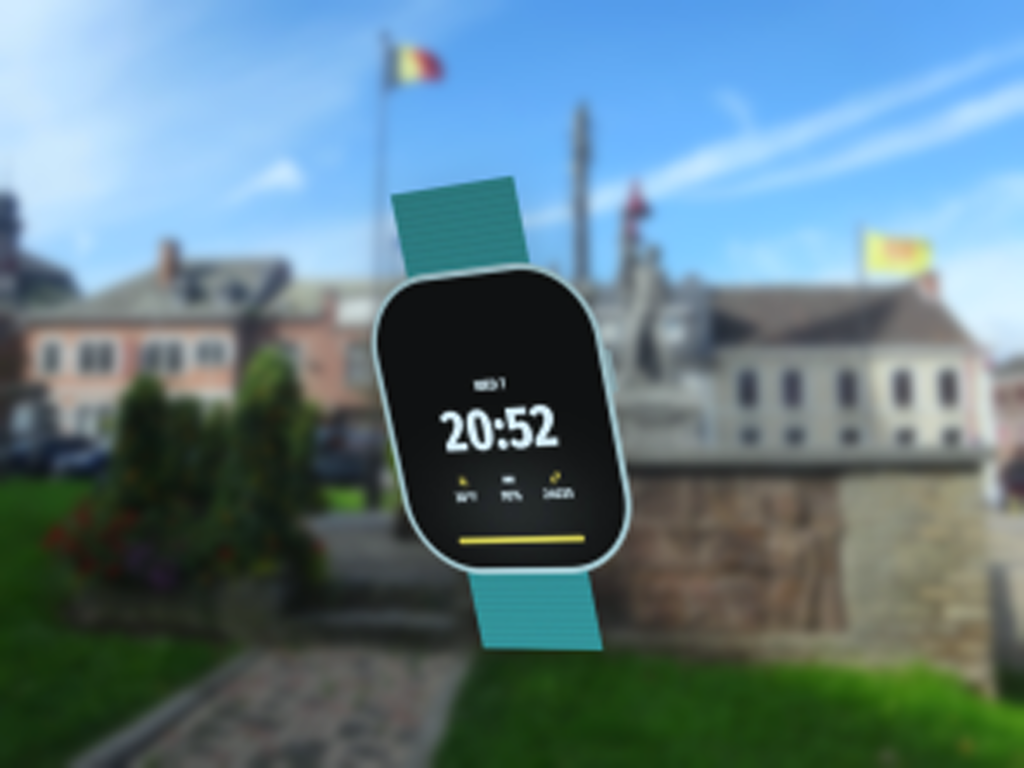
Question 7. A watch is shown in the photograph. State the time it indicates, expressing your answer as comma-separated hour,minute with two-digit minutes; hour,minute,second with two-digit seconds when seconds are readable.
20,52
